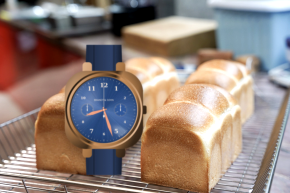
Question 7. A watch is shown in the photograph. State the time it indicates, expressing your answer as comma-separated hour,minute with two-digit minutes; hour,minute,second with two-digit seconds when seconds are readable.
8,27
